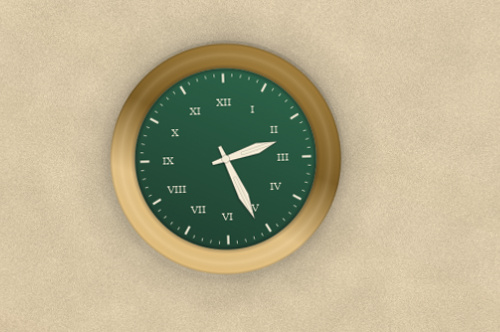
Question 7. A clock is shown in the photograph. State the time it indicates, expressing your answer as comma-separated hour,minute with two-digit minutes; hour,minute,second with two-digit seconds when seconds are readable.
2,26
